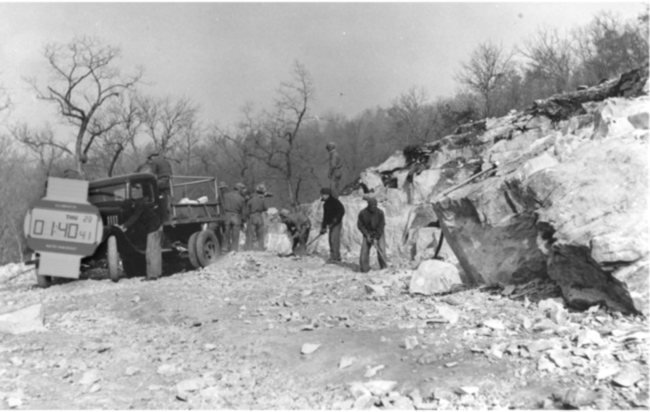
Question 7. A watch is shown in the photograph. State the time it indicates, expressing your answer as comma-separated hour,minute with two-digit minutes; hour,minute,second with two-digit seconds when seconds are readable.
1,40
